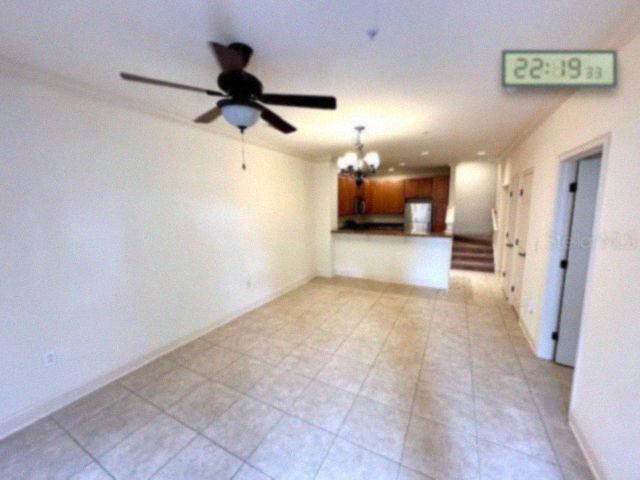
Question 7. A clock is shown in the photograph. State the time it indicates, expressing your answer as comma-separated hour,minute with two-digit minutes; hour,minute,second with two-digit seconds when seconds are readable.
22,19
